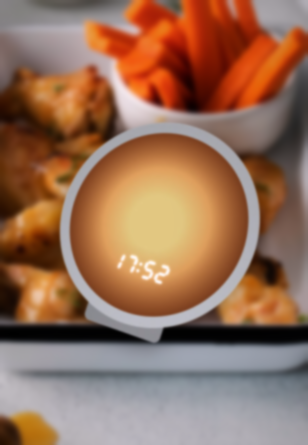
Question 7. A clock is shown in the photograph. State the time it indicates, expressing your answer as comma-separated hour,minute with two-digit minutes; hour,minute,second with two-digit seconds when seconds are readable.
17,52
